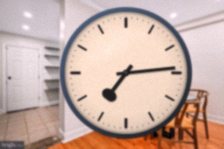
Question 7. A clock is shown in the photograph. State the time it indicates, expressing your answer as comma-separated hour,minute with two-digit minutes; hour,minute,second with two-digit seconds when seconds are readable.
7,14
